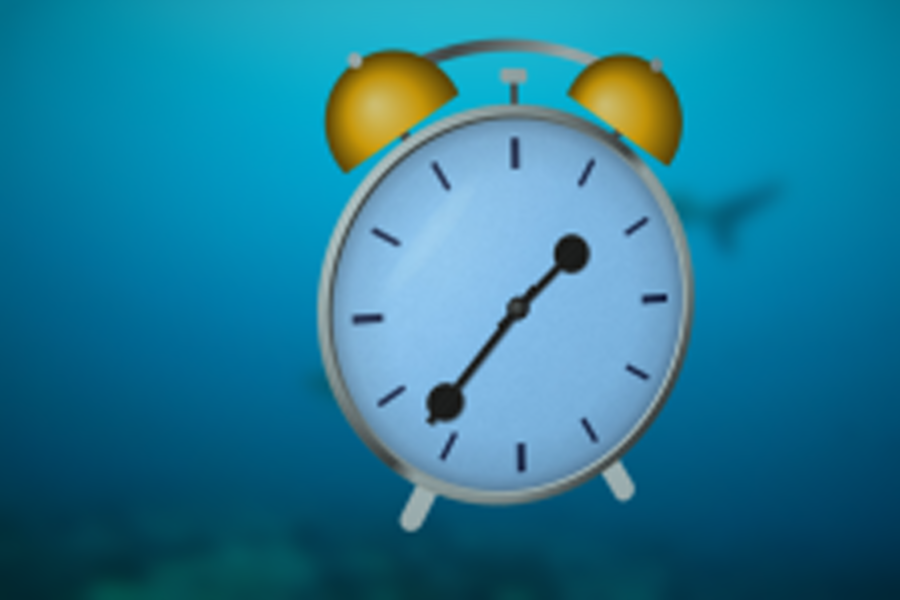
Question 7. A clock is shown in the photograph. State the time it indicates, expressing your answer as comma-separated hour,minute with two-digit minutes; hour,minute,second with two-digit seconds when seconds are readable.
1,37
